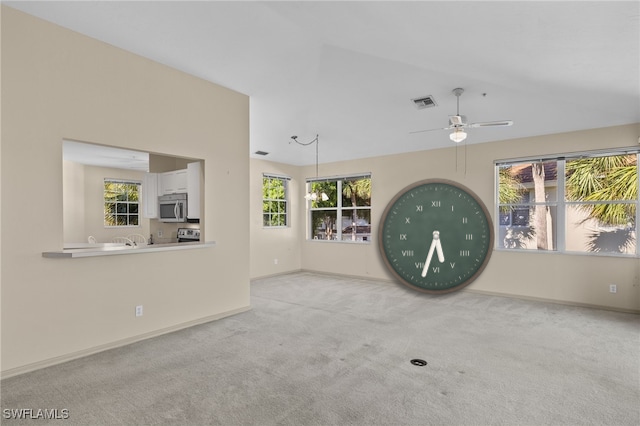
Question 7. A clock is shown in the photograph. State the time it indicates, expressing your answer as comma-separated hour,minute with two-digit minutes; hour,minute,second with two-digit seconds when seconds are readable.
5,33
